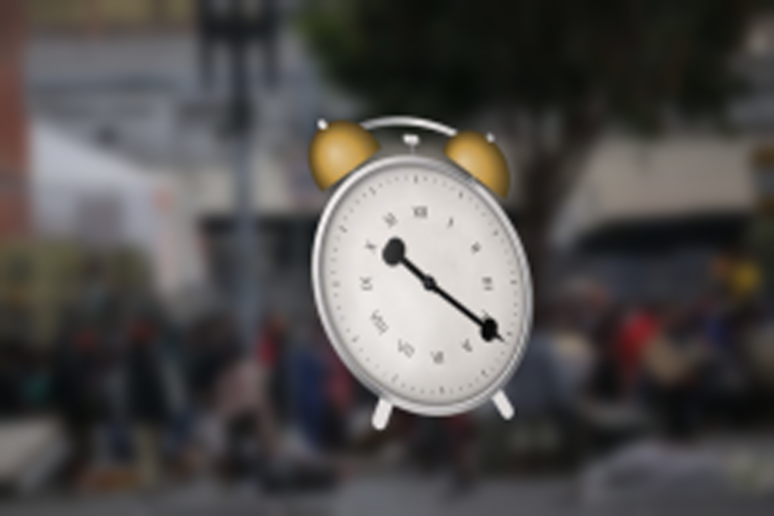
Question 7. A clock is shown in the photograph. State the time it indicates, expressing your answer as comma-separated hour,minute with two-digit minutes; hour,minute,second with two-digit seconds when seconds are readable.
10,21
